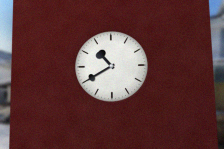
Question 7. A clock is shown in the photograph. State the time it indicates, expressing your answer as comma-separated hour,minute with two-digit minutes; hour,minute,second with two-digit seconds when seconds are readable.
10,40
